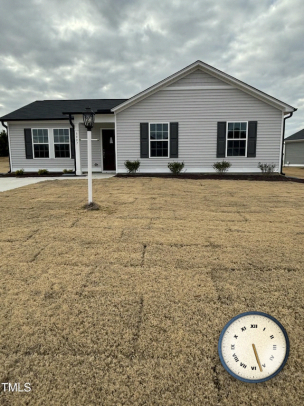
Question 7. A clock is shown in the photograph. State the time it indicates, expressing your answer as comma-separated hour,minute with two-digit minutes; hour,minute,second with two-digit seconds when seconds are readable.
5,27
